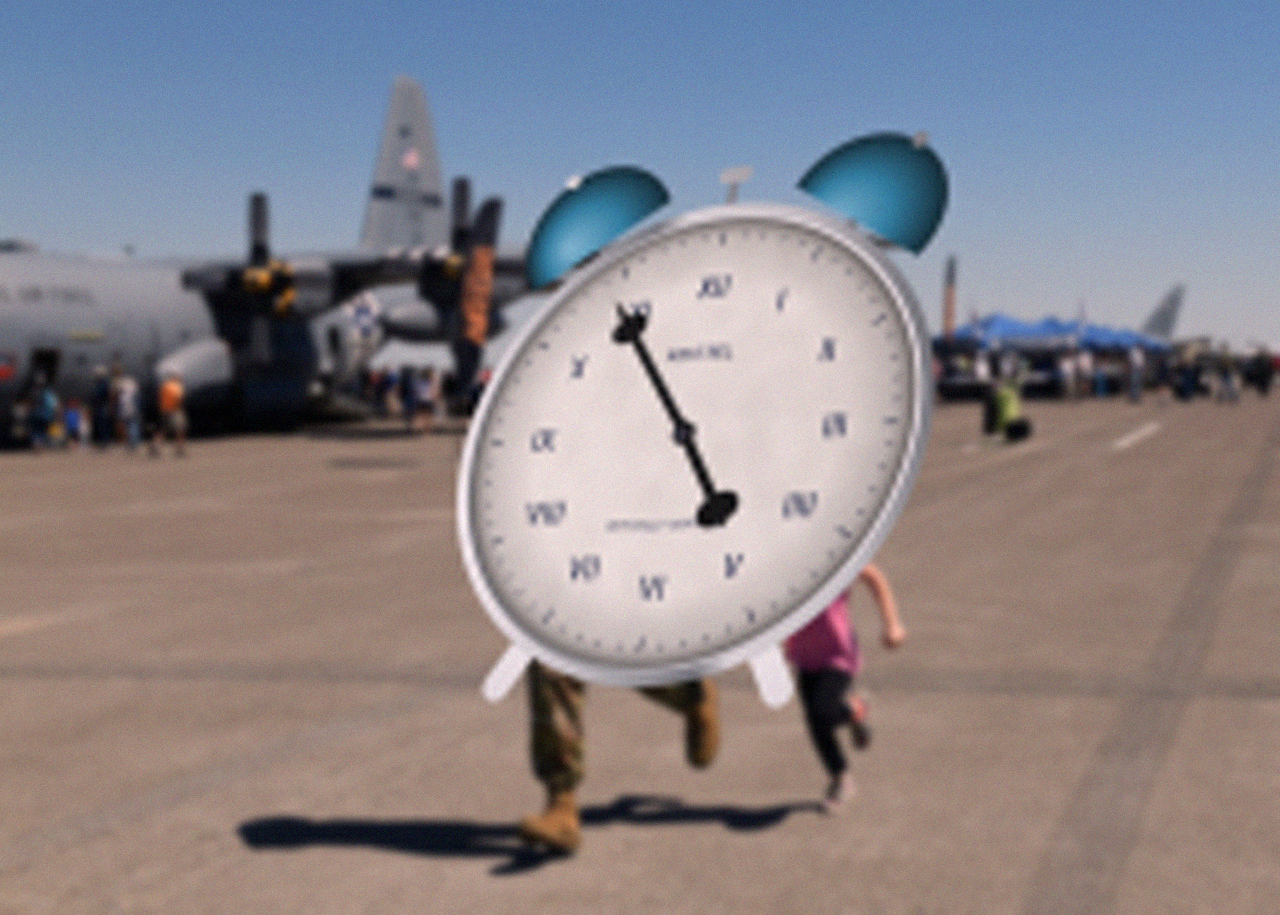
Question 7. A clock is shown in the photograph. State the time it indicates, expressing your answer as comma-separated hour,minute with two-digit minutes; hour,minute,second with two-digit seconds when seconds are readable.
4,54
